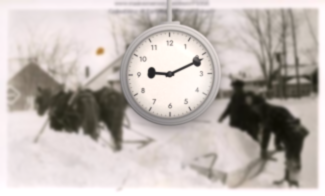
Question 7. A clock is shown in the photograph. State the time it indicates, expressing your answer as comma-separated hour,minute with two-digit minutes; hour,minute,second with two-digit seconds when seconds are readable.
9,11
